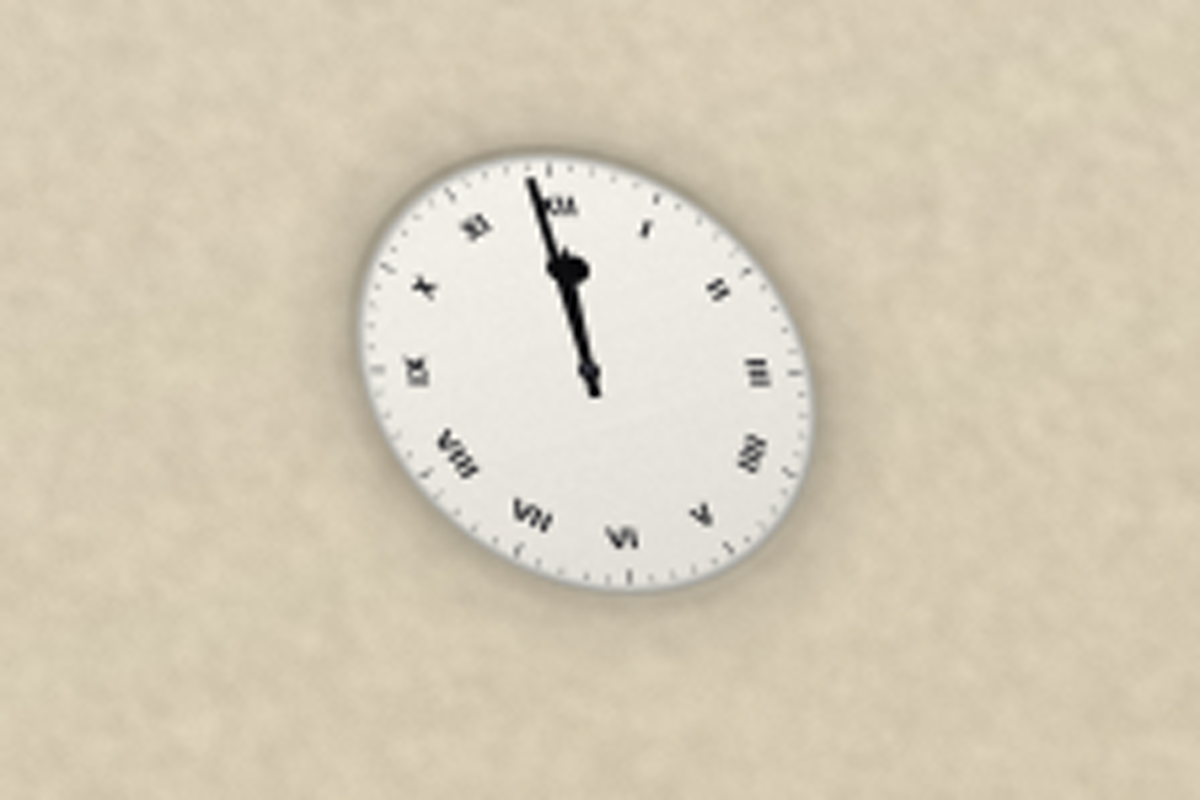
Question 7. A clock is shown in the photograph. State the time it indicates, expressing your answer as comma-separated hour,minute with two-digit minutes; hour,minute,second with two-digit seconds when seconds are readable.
11,59
